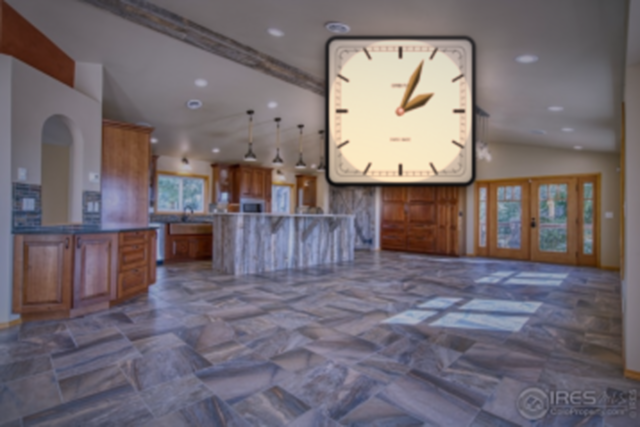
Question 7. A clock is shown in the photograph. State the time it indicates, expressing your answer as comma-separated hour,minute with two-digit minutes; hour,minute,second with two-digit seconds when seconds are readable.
2,04
